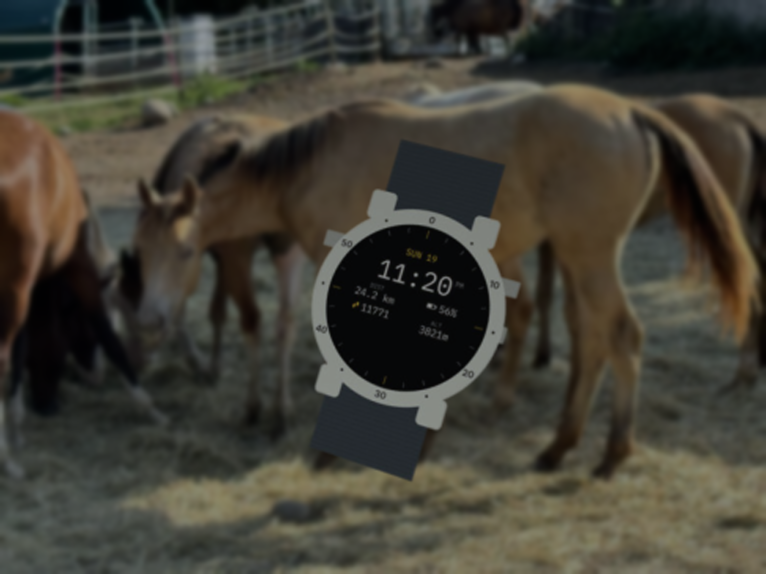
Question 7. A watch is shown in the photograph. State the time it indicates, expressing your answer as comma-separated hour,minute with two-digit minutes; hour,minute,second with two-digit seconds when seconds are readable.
11,20
